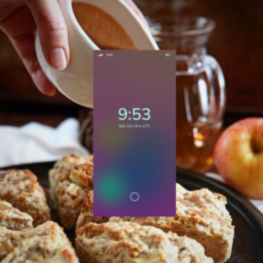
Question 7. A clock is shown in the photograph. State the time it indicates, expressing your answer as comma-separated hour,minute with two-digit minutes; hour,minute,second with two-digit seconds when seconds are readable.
9,53
